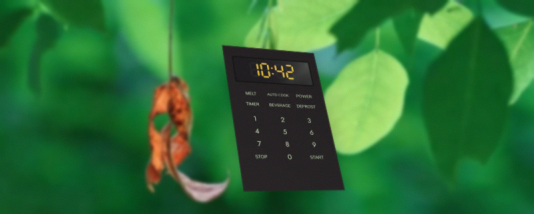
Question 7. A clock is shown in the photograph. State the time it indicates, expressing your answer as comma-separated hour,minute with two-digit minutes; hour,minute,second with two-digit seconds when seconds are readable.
10,42
